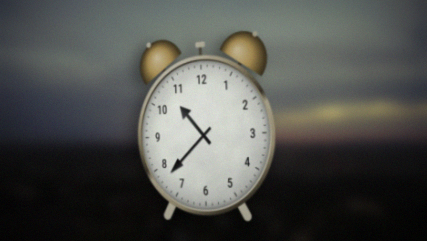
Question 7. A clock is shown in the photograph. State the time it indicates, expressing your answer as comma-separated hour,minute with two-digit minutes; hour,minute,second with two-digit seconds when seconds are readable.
10,38
